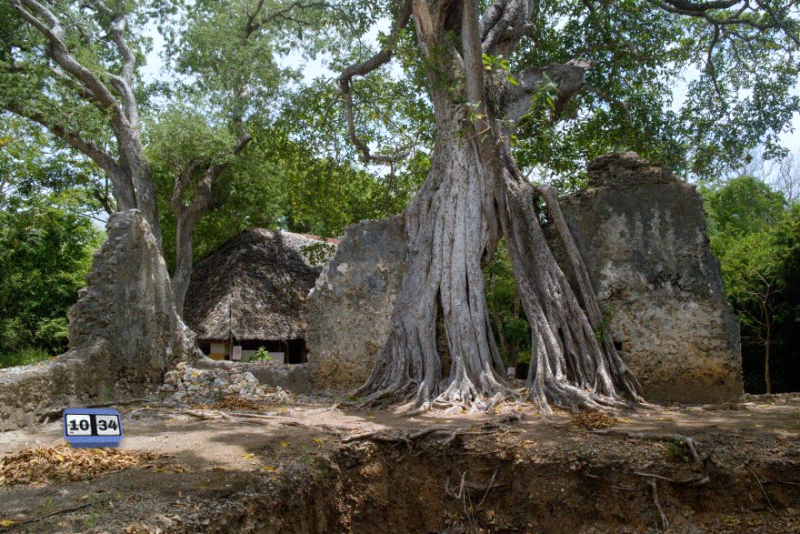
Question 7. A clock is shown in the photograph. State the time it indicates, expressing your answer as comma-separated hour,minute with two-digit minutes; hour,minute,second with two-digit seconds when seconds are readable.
10,34
